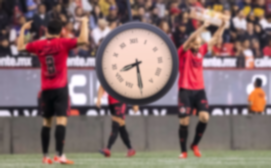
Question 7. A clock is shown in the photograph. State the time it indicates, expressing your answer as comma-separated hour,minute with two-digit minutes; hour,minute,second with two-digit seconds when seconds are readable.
8,30
